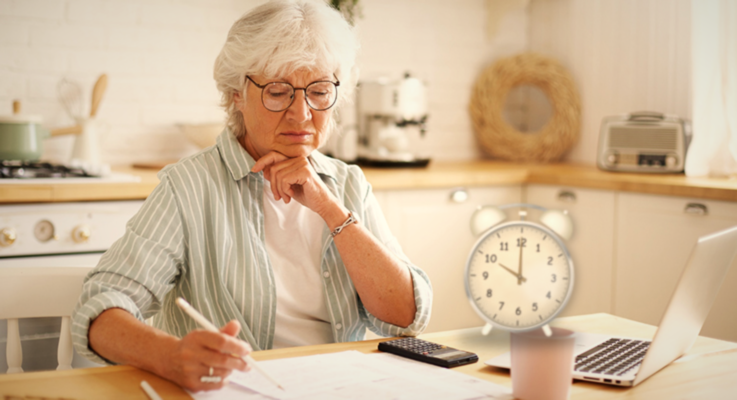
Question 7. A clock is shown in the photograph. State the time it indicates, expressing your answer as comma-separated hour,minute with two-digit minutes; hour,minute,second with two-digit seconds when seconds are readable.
10,00
